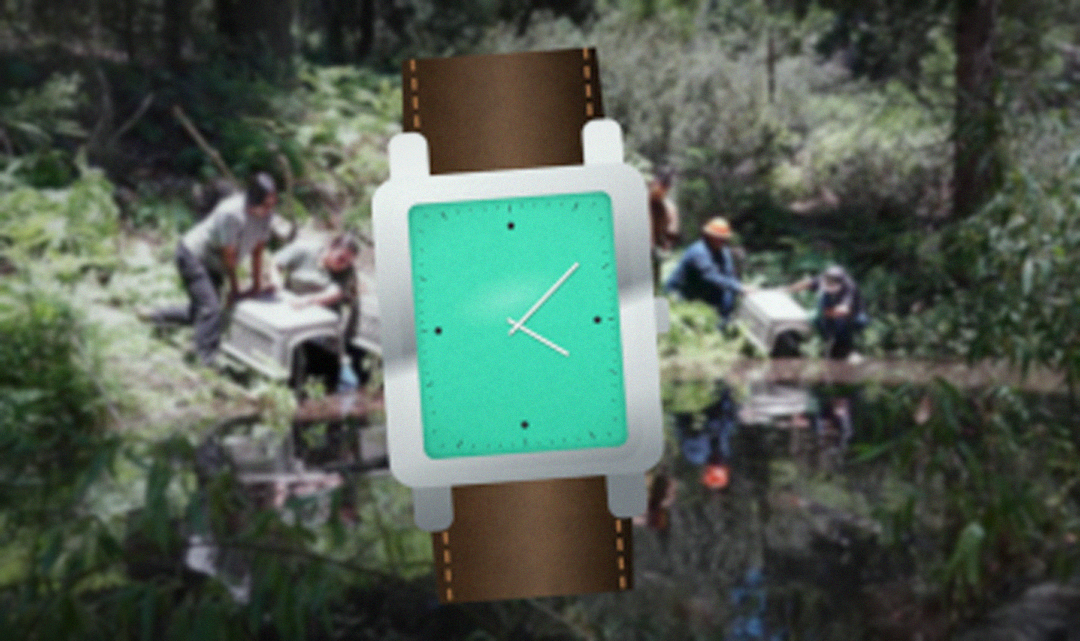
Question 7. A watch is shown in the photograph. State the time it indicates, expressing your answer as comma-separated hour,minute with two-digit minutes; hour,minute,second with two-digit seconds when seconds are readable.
4,08
